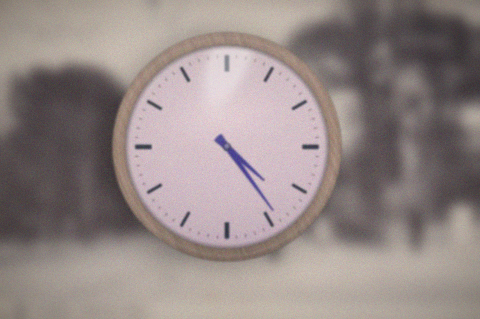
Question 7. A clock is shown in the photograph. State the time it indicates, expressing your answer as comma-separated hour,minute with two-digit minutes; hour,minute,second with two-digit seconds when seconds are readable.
4,24
